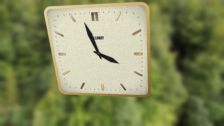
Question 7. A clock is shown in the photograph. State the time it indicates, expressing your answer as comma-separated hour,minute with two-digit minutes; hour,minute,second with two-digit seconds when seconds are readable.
3,57
